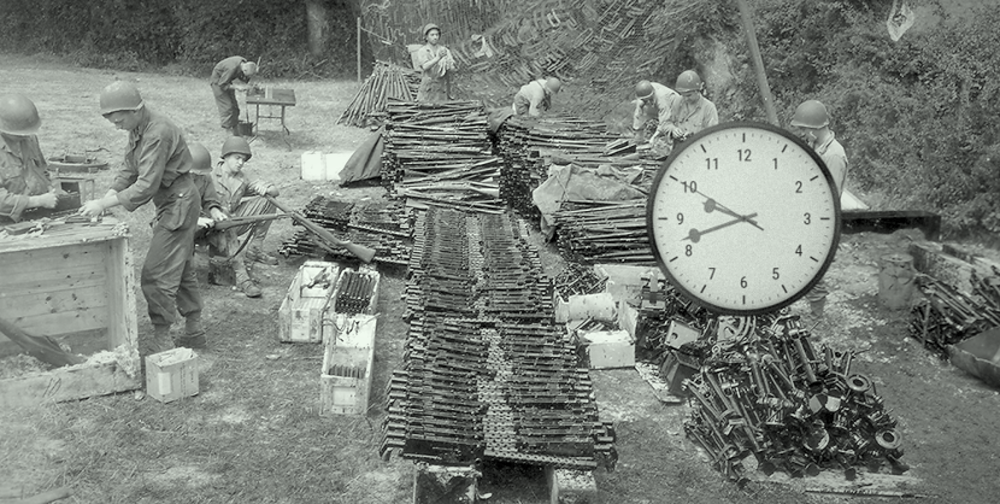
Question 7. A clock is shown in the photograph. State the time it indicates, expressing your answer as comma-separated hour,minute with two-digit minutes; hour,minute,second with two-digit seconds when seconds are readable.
9,41,50
